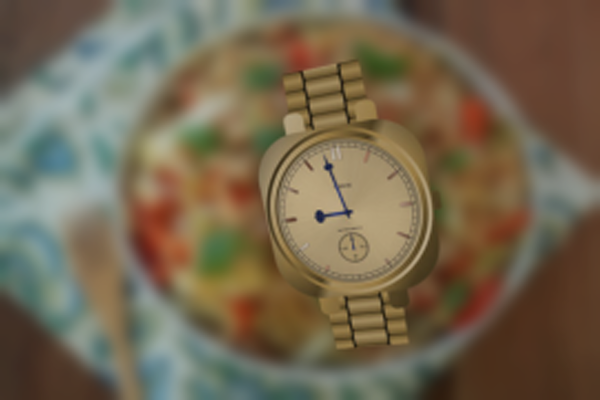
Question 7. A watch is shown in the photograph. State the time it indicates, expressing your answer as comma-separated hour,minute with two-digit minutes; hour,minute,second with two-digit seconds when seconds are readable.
8,58
